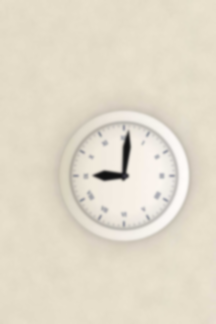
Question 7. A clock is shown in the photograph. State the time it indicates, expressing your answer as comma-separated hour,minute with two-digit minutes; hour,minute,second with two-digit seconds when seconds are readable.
9,01
